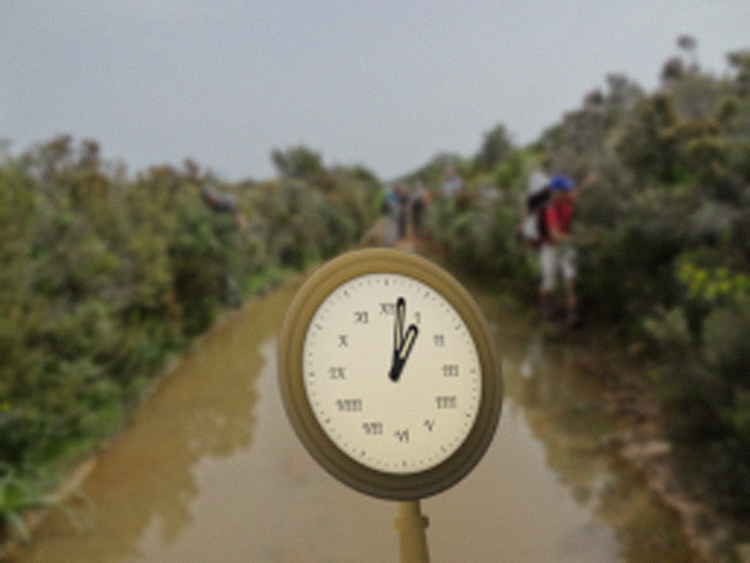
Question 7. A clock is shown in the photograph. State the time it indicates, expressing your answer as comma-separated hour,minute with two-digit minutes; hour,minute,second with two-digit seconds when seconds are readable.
1,02
